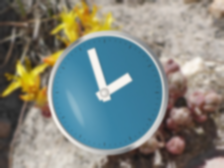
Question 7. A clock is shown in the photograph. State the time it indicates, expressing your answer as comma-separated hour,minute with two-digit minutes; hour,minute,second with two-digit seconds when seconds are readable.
1,57
